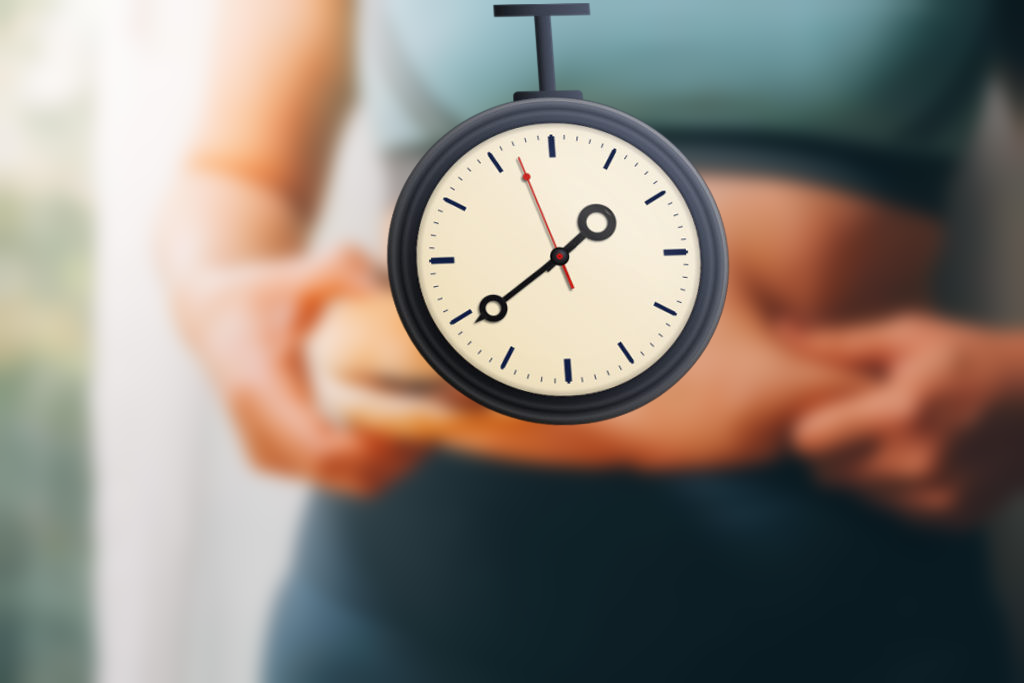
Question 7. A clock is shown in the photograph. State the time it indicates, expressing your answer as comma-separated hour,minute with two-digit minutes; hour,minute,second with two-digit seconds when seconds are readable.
1,38,57
